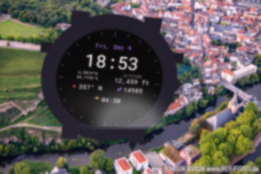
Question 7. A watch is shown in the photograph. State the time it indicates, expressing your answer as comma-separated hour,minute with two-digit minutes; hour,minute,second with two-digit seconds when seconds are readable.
18,53
